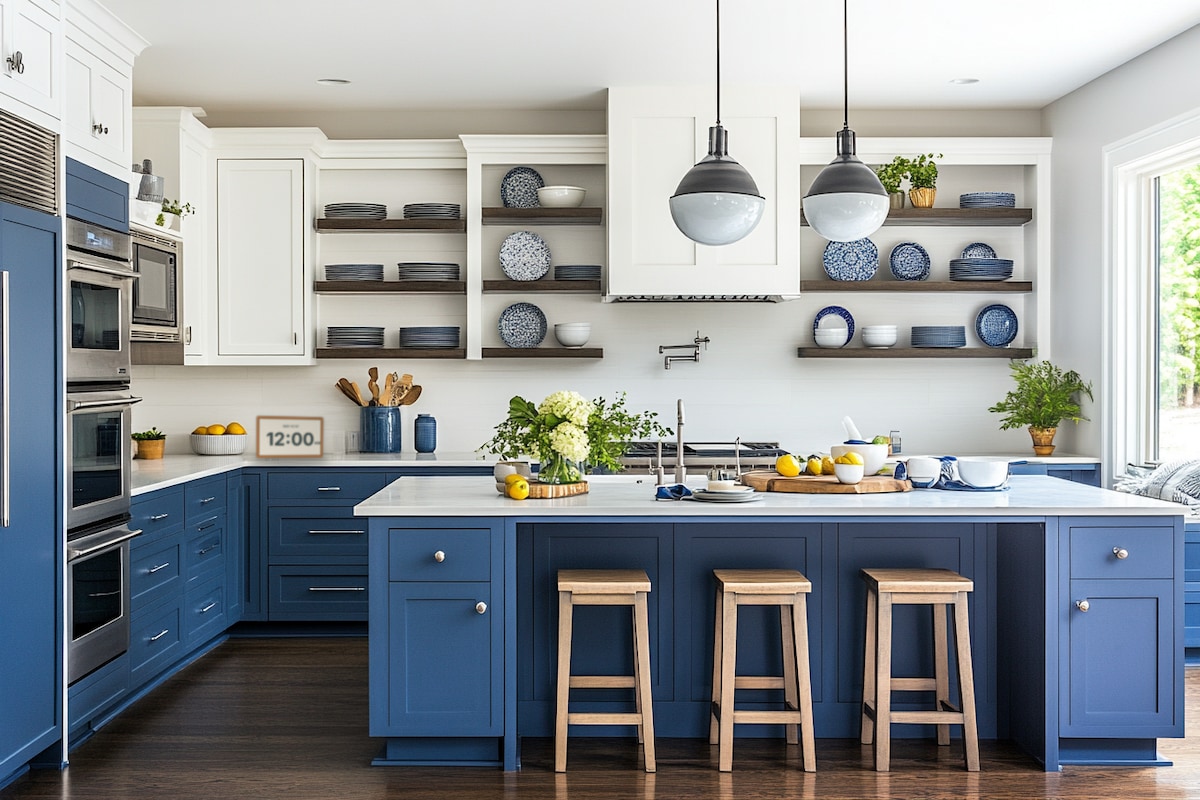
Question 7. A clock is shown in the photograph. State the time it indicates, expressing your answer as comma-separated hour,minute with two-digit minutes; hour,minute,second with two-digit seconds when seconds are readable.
12,00
